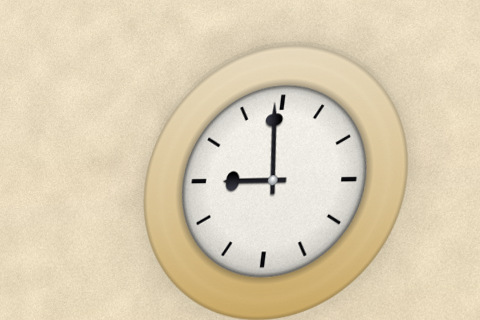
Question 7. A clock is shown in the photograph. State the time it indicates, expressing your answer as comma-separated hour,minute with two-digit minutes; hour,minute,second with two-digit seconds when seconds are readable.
8,59
